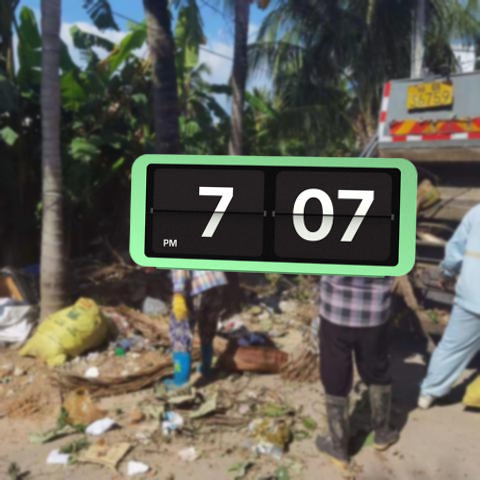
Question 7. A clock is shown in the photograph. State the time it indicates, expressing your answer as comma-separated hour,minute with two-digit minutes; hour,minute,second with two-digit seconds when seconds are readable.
7,07
